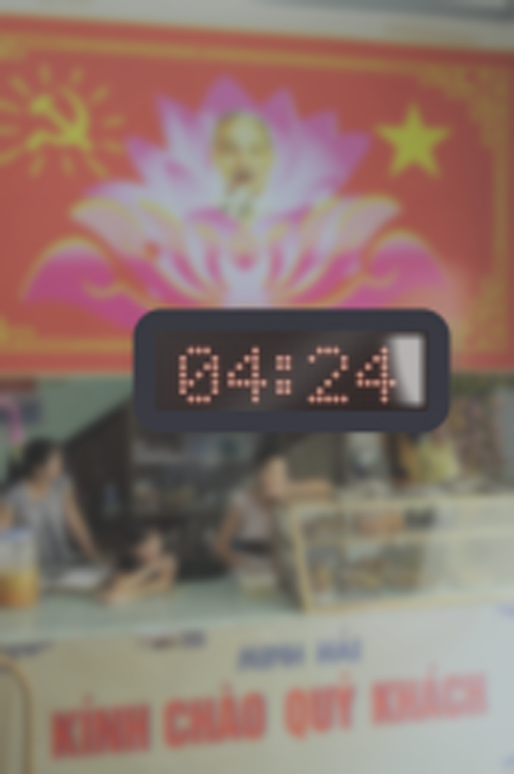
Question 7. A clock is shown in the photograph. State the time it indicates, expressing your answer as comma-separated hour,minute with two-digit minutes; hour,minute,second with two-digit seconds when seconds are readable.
4,24
